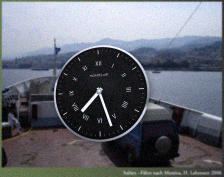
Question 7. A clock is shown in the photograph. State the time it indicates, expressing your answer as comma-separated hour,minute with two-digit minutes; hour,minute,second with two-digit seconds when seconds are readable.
7,27
